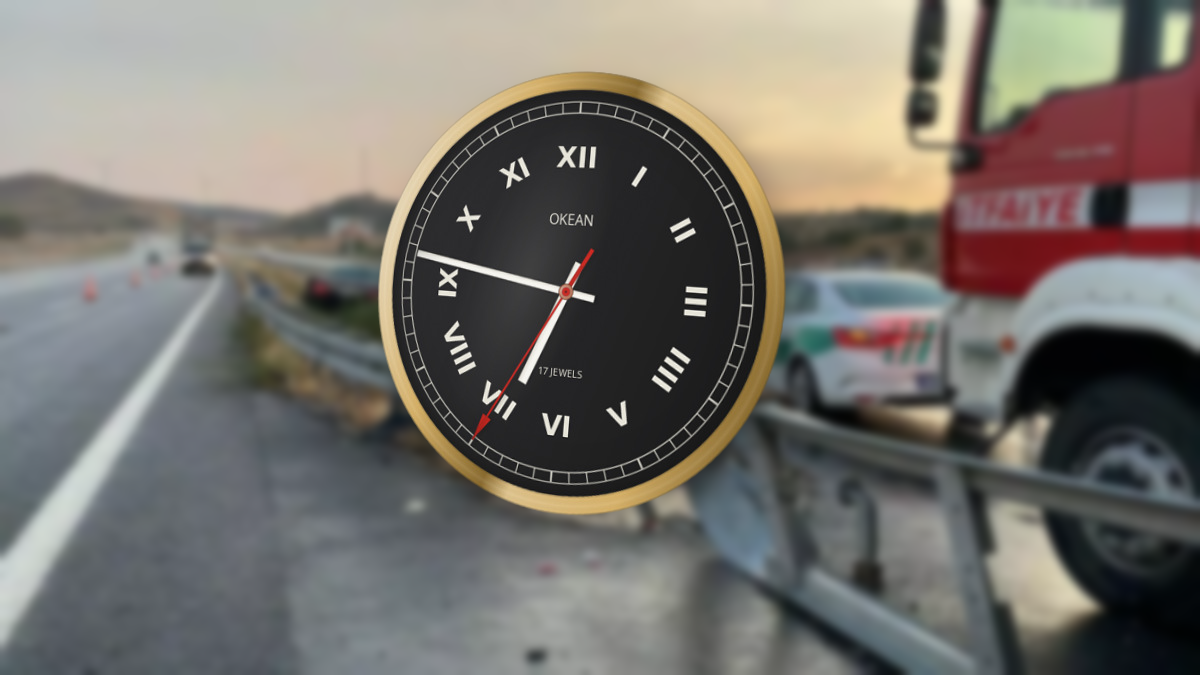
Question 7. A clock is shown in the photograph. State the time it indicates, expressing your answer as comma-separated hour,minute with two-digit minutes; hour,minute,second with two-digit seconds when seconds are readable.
6,46,35
